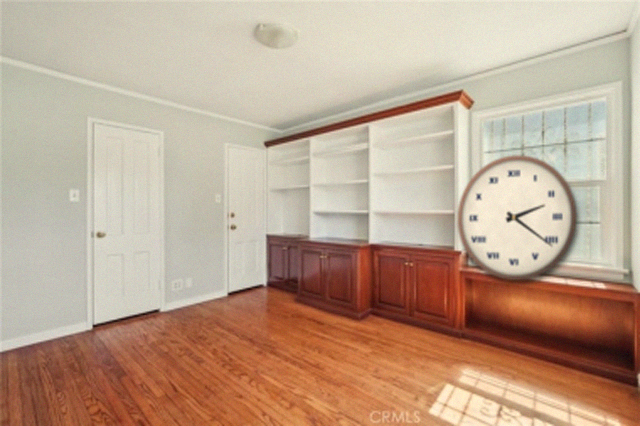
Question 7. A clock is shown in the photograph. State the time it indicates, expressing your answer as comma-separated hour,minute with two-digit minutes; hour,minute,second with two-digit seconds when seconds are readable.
2,21
